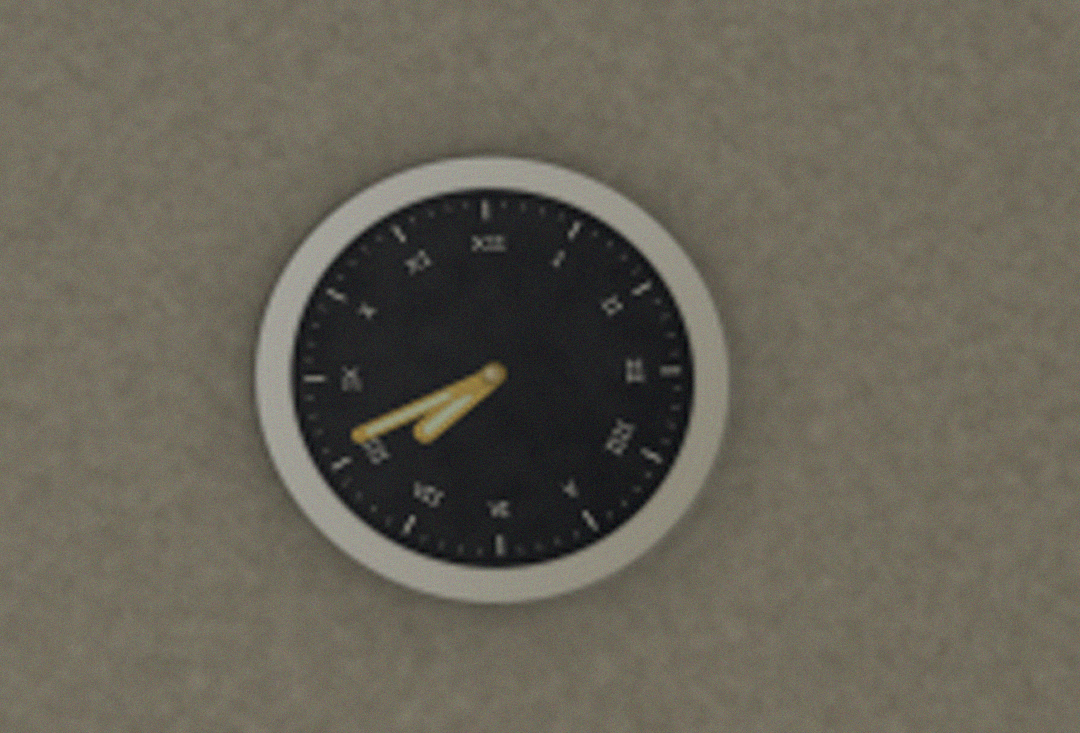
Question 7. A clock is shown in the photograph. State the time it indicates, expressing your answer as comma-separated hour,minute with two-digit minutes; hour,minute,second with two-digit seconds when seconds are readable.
7,41
